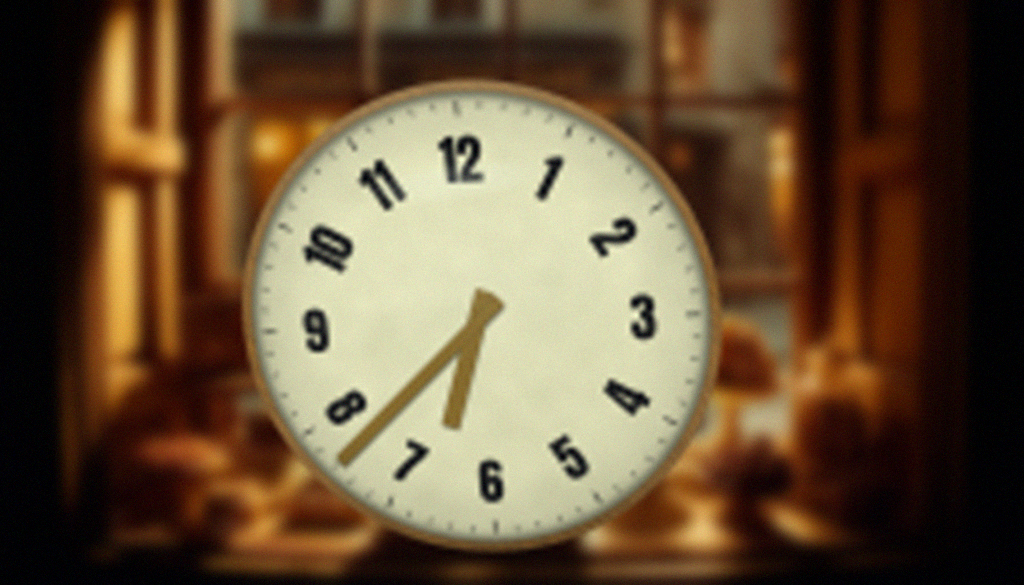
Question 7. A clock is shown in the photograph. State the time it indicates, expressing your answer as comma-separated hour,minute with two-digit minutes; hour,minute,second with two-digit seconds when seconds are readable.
6,38
